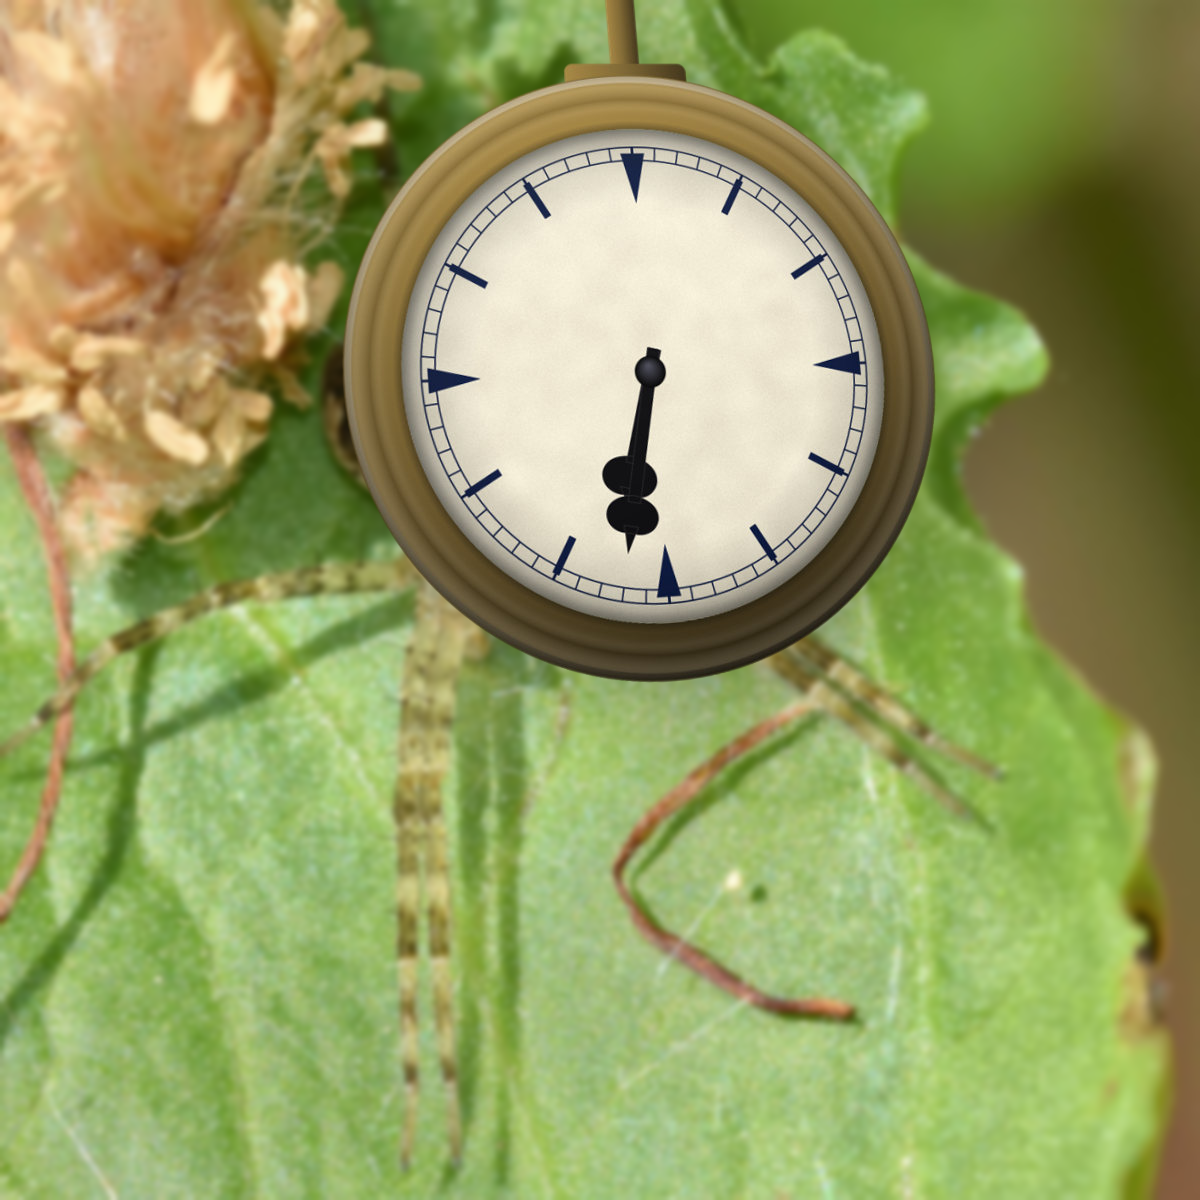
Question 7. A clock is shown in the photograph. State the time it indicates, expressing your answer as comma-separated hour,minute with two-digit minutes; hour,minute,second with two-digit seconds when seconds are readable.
6,32
